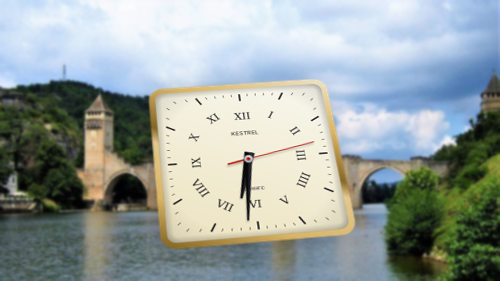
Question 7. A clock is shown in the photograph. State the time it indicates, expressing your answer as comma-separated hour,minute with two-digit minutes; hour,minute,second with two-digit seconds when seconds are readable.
6,31,13
